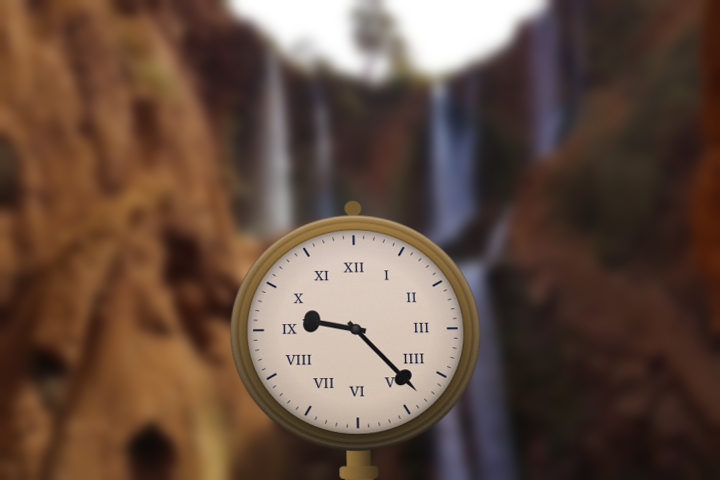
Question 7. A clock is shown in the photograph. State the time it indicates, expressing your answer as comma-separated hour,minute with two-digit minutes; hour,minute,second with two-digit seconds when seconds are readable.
9,23
